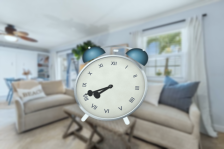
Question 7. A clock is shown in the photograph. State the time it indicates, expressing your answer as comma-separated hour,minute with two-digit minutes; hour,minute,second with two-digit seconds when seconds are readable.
7,41
